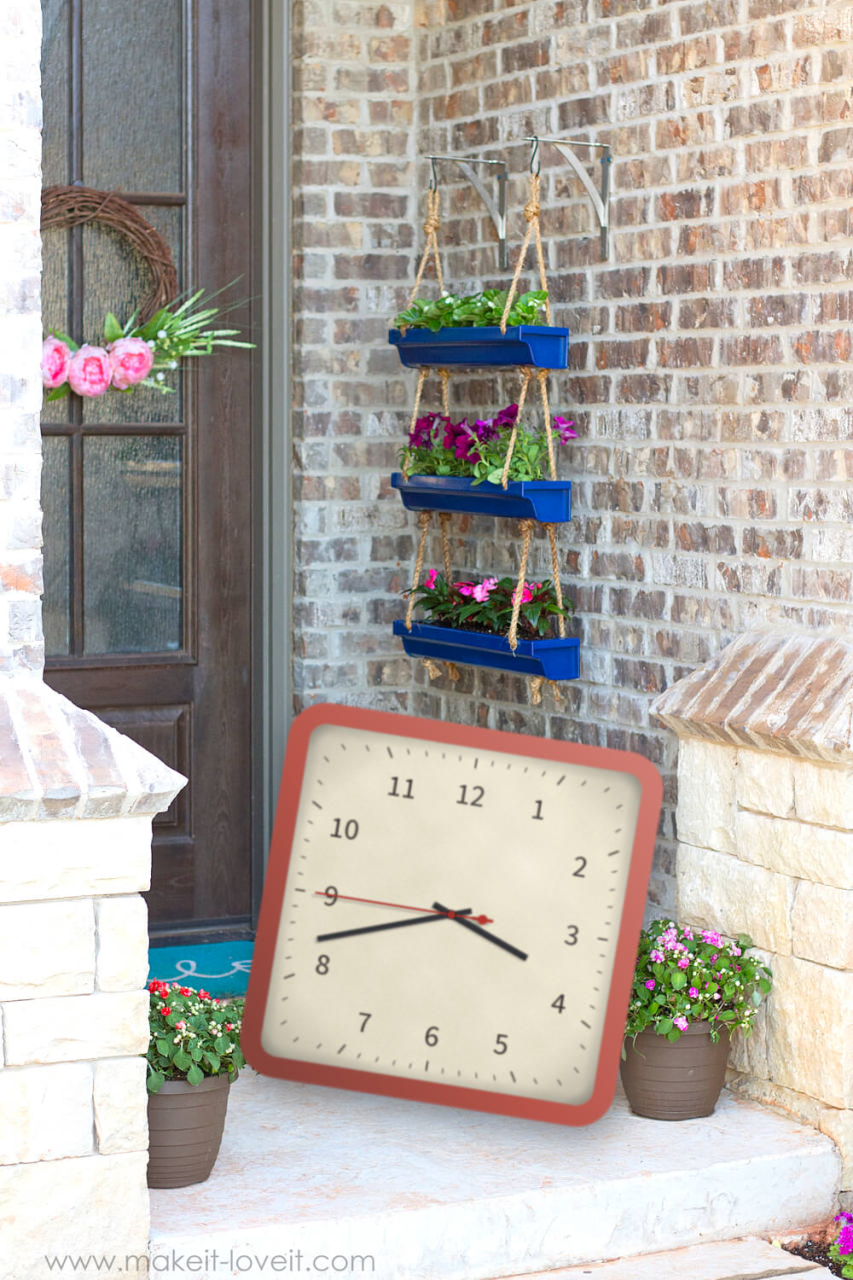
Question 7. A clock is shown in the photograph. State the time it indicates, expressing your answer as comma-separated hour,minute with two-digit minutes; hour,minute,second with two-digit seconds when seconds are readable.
3,41,45
